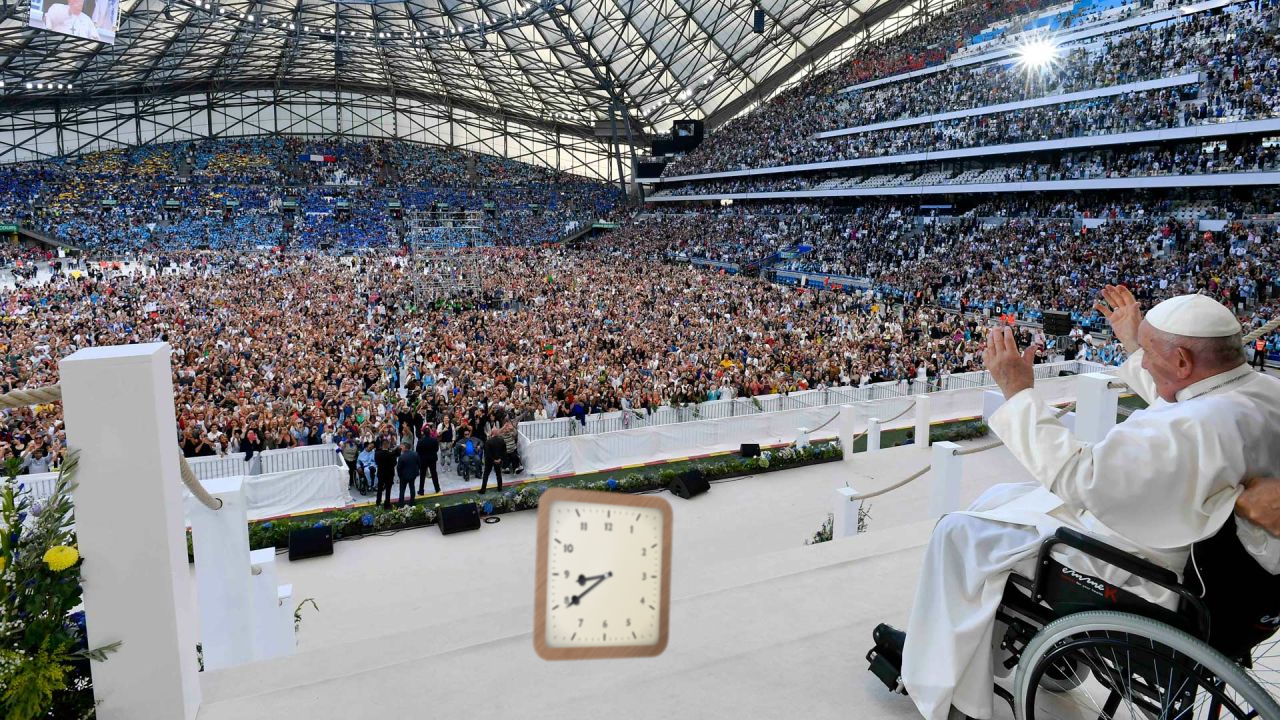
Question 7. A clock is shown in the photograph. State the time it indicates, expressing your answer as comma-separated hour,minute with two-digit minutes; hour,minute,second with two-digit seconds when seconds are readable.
8,39
